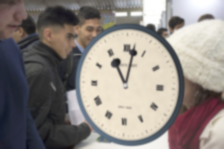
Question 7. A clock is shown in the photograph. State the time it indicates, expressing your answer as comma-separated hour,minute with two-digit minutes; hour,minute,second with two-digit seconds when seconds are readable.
11,02
